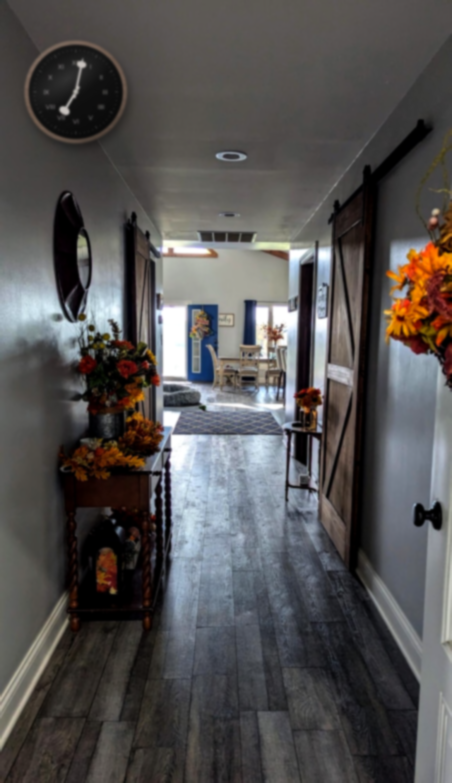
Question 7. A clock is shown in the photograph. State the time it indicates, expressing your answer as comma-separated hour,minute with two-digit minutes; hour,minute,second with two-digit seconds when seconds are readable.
7,02
